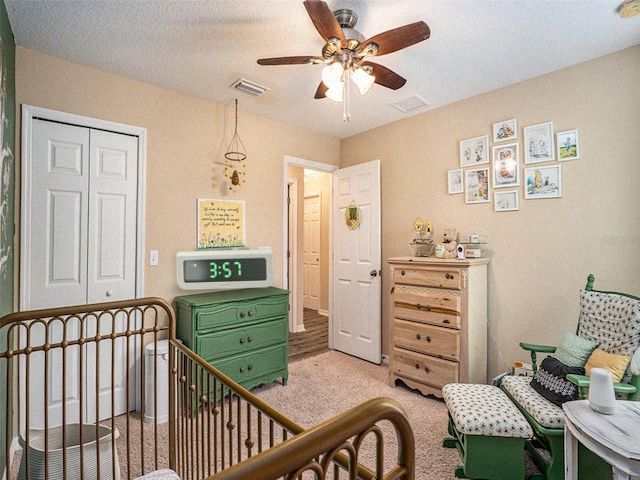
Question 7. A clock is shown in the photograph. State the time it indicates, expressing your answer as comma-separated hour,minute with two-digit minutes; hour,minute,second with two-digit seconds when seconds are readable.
3,57
